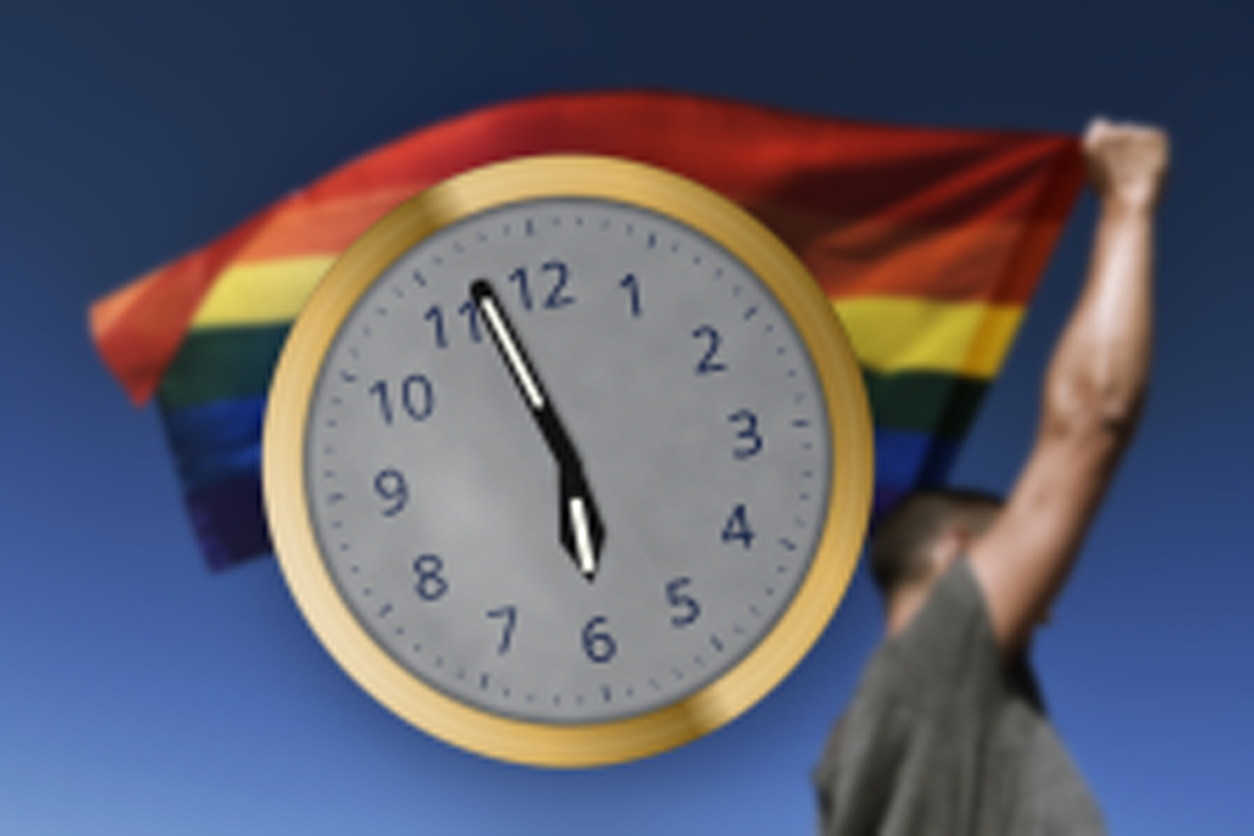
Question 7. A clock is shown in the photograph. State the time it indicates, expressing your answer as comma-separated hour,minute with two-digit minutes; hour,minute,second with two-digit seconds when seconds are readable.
5,57
